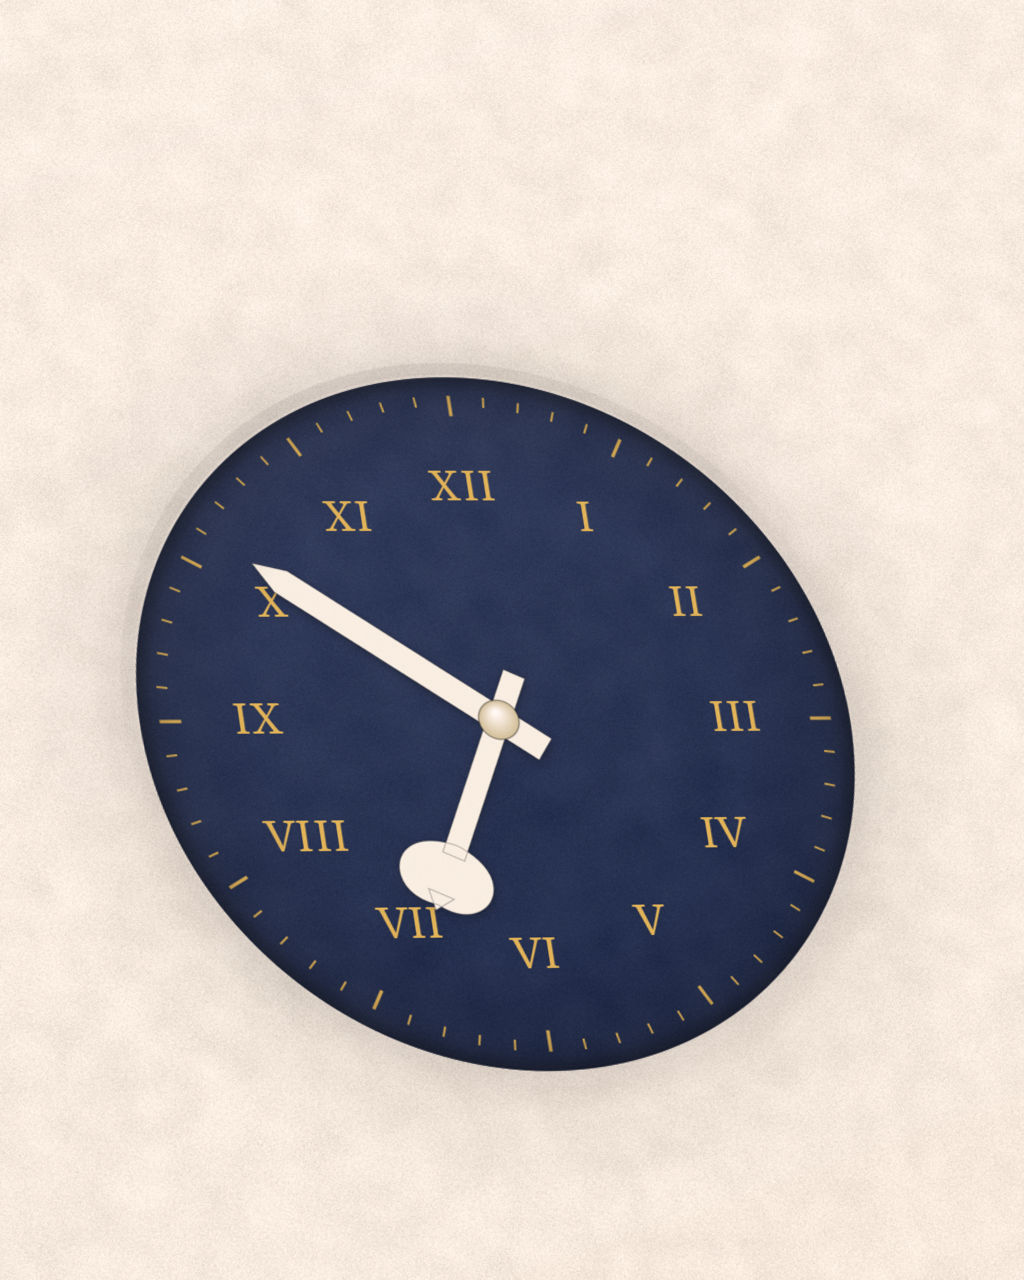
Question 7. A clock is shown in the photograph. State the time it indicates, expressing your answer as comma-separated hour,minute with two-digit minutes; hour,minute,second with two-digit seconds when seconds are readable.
6,51
